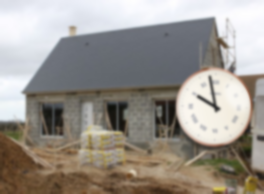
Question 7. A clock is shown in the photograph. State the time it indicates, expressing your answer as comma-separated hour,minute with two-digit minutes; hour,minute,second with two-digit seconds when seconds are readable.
9,58
